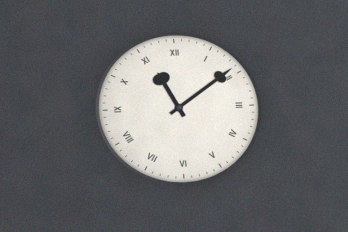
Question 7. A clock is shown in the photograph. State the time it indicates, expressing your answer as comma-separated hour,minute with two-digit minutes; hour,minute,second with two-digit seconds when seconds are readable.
11,09
